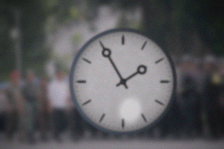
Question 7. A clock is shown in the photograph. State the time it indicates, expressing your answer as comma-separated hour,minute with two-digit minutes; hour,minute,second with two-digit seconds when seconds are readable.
1,55
